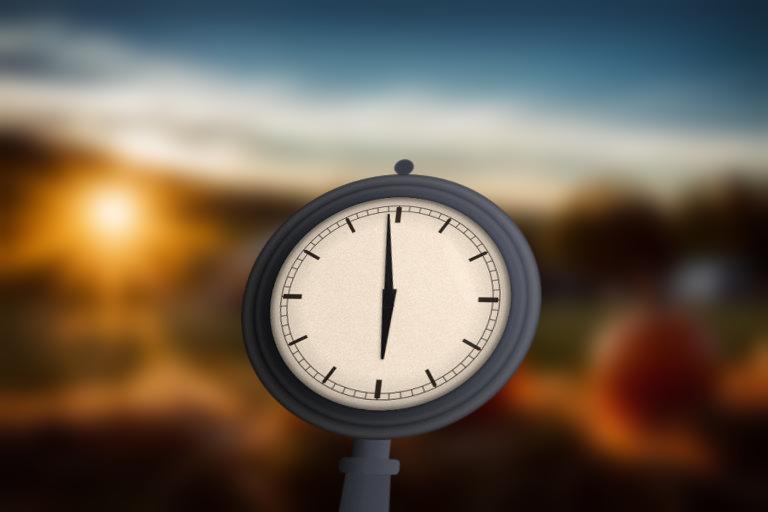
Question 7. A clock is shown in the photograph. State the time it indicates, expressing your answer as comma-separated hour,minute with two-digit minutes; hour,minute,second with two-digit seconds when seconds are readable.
5,59
